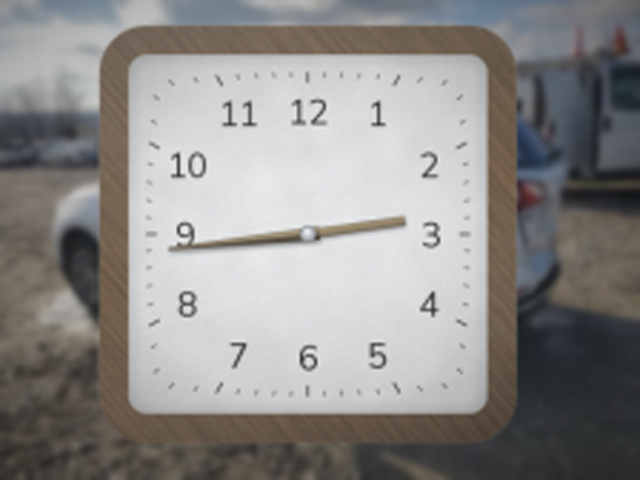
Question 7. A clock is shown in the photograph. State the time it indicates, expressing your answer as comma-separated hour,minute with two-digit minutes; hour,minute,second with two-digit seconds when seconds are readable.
2,44
